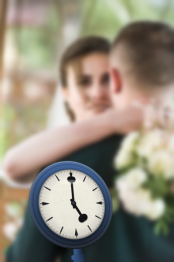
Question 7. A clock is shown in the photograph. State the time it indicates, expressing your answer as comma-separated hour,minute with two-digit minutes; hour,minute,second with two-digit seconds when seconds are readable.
5,00
